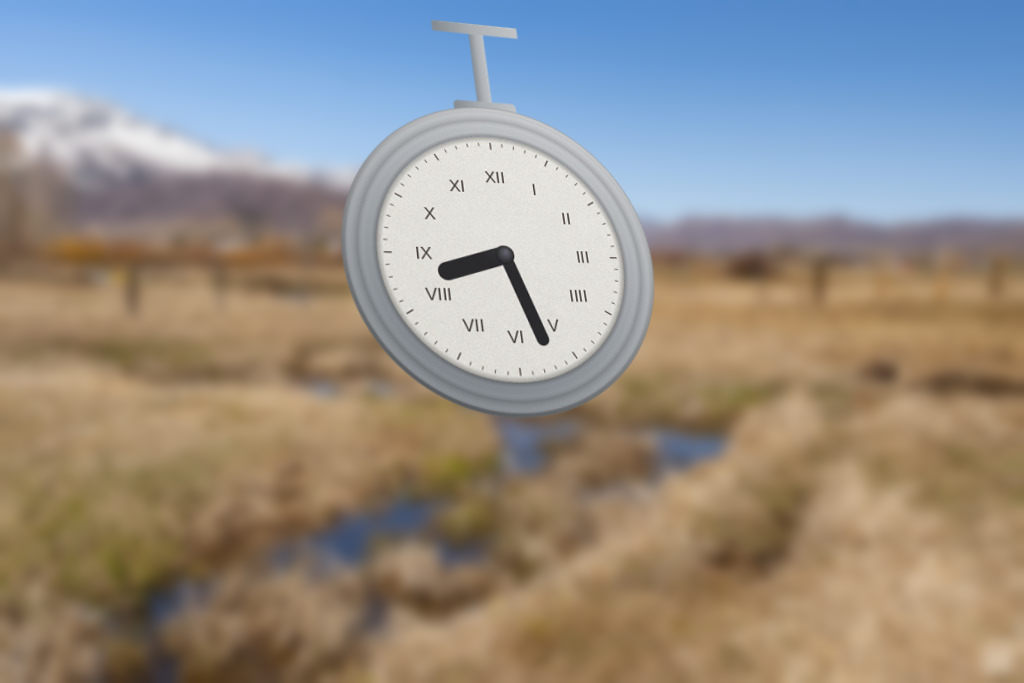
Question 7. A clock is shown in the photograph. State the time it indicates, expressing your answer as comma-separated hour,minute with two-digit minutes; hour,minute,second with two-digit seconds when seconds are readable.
8,27
